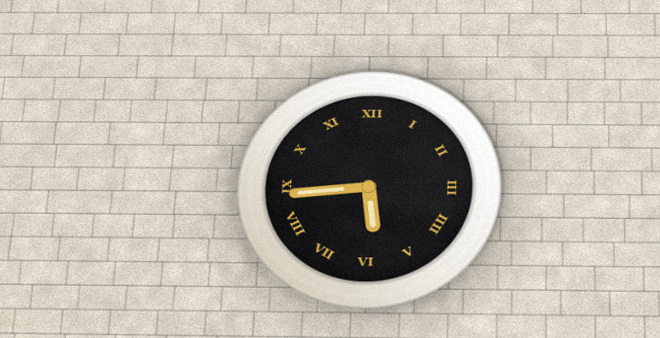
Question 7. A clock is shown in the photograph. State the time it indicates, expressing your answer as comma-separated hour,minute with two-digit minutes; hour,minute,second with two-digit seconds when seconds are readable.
5,44
